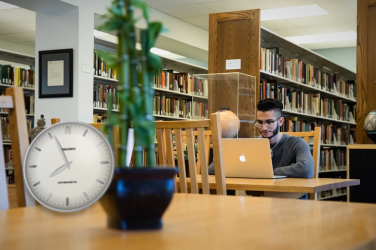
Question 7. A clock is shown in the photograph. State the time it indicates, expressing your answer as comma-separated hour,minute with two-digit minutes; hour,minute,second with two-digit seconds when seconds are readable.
7,56
